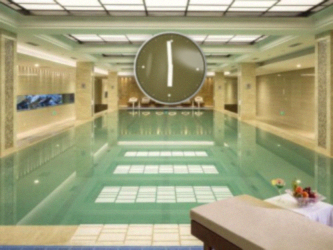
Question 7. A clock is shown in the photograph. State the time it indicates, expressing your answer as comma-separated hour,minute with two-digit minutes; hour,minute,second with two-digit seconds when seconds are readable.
5,59
